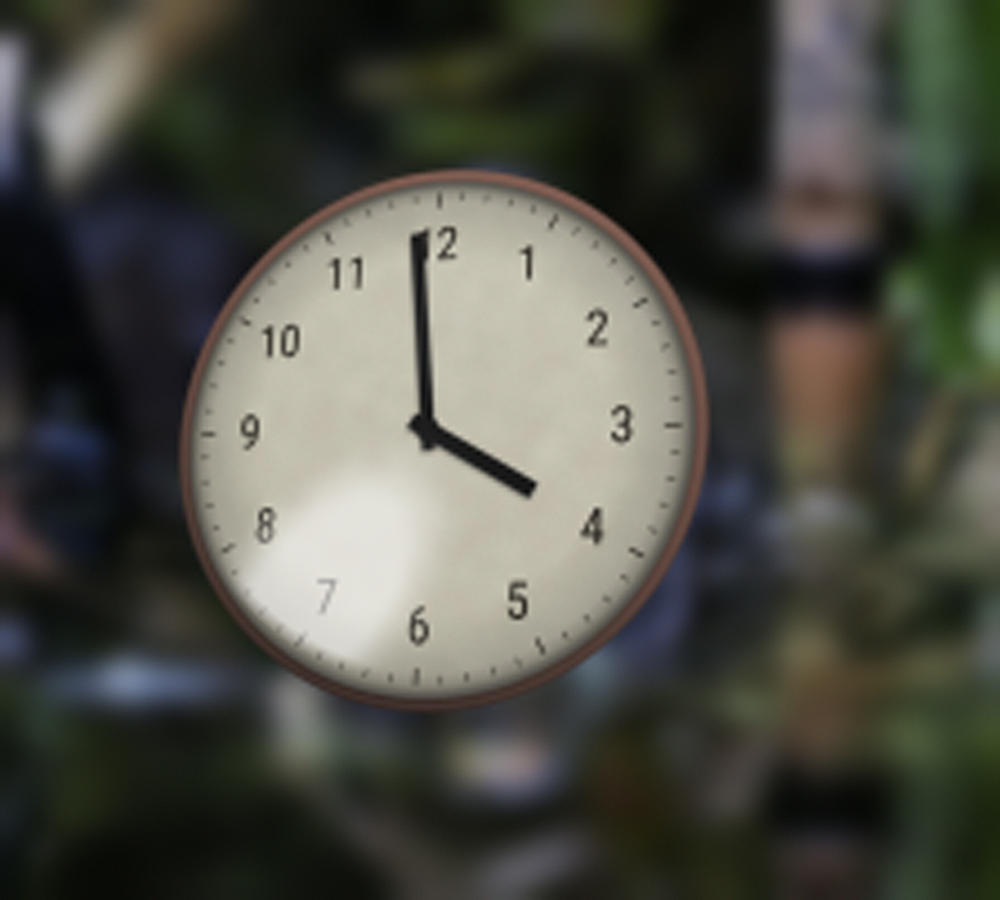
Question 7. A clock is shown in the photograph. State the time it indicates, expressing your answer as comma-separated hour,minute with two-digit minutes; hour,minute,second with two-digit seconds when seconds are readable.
3,59
